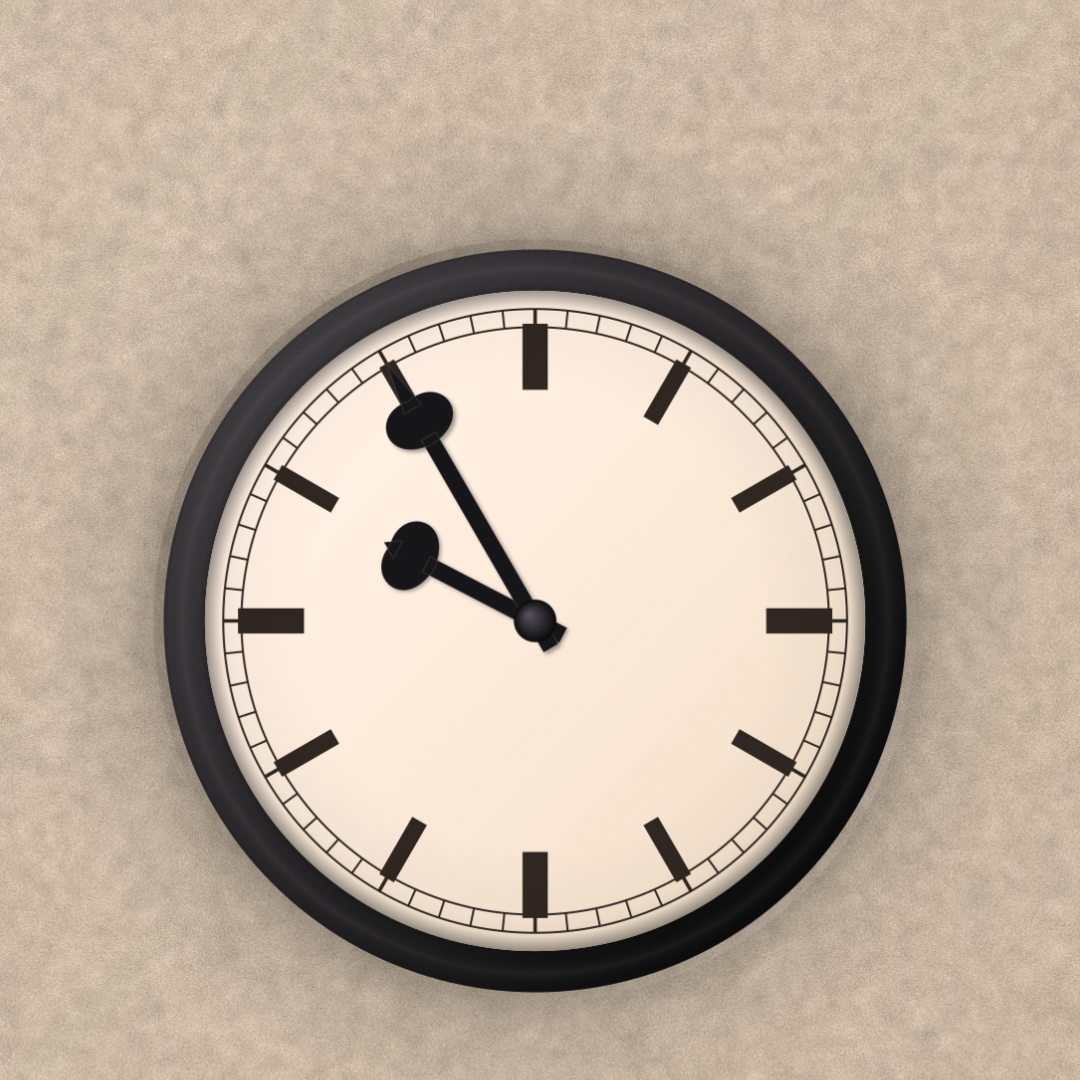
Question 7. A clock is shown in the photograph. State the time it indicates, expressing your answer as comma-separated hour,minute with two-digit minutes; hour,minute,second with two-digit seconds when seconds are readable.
9,55
